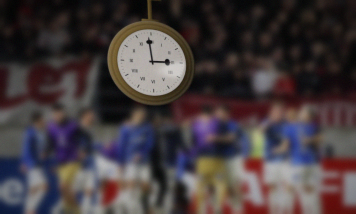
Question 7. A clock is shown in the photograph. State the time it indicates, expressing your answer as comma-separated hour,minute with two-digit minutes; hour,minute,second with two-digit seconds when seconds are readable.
2,59
